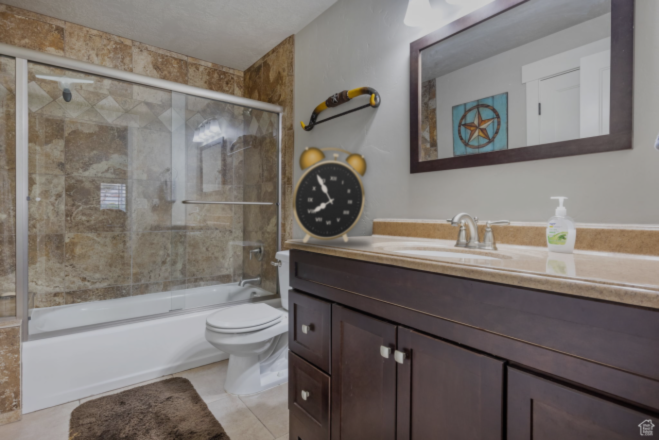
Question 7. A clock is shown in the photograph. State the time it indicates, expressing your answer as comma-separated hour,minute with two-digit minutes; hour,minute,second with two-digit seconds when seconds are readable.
7,54
